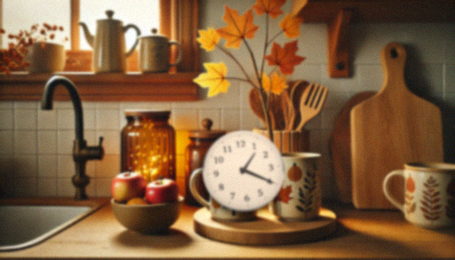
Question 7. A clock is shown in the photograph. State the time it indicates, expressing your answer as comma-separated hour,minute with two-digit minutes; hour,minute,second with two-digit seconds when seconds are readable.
1,20
